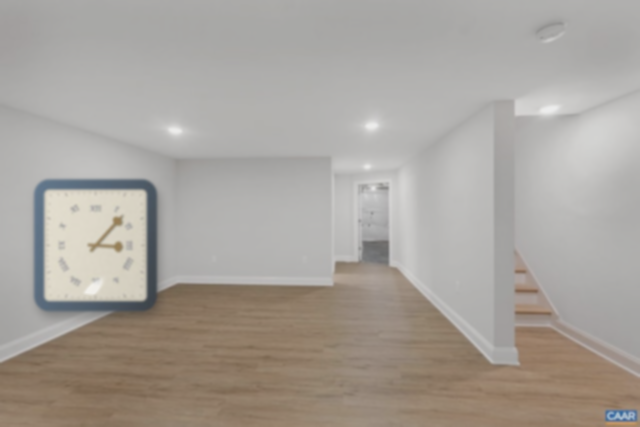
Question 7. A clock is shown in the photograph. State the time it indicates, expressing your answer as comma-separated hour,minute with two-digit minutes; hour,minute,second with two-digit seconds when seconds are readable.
3,07
